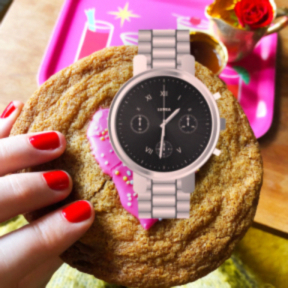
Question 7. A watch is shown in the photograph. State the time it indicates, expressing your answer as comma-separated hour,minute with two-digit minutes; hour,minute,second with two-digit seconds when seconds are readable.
1,31
